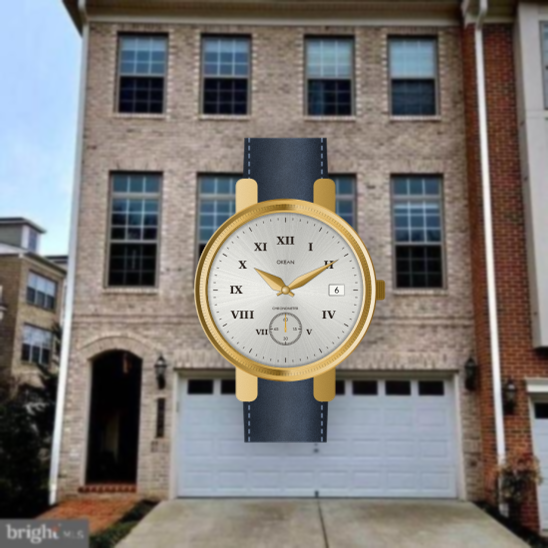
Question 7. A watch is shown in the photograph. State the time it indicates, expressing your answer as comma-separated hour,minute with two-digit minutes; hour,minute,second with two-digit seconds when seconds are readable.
10,10
